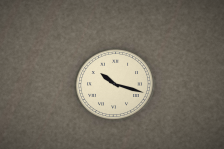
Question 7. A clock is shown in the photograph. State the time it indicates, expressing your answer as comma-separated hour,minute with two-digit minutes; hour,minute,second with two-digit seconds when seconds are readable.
10,18
